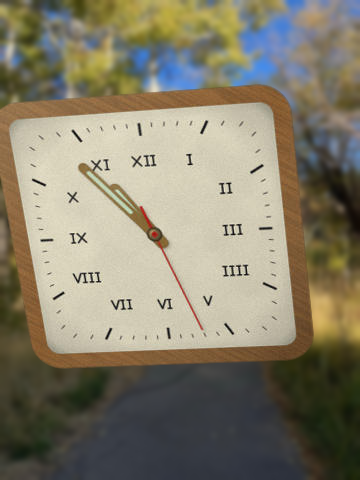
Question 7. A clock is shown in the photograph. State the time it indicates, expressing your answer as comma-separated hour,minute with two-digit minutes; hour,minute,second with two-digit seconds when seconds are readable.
10,53,27
